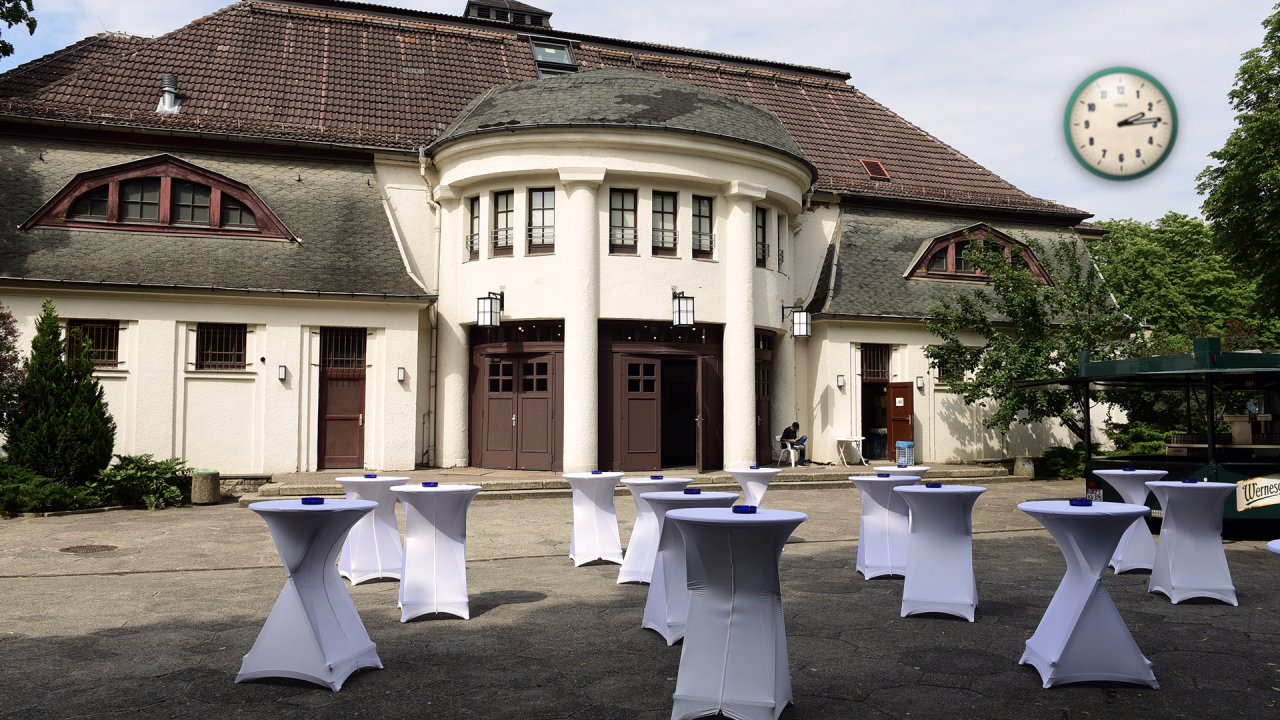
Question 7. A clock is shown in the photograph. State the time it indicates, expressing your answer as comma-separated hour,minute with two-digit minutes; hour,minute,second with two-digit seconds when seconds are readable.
2,14
